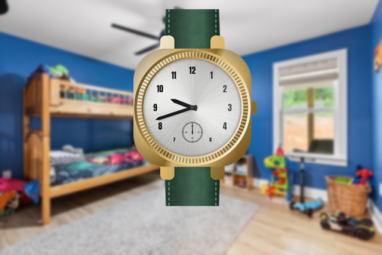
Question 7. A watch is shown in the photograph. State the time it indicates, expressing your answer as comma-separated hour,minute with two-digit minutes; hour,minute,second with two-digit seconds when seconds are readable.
9,42
